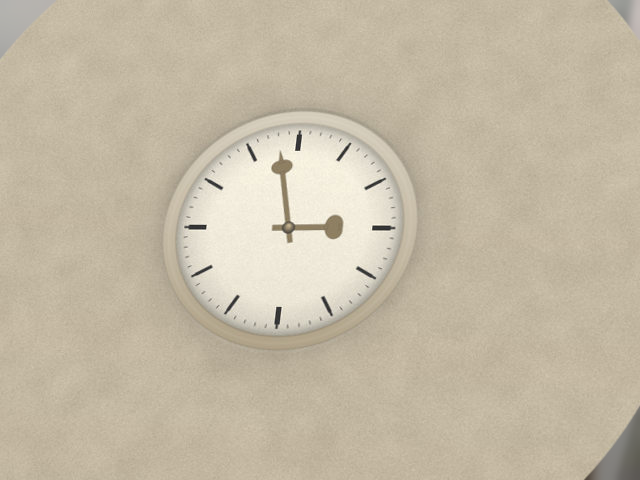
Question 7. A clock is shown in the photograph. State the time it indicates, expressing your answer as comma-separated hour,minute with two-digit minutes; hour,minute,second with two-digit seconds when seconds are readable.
2,58
